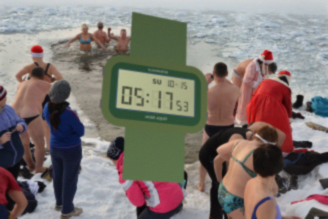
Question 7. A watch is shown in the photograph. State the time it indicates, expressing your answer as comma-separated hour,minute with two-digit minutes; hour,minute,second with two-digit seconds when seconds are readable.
5,17,53
